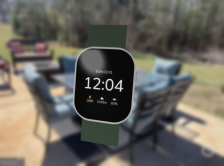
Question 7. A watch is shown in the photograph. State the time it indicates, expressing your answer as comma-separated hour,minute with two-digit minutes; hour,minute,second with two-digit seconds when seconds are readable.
12,04
